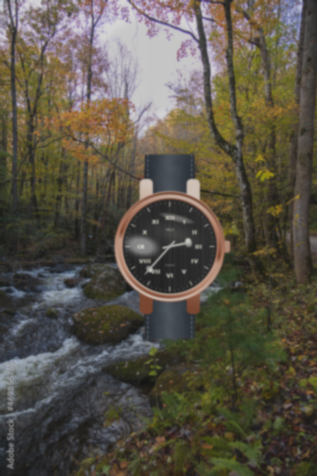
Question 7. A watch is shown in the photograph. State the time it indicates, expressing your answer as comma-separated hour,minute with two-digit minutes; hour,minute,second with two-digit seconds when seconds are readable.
2,37
